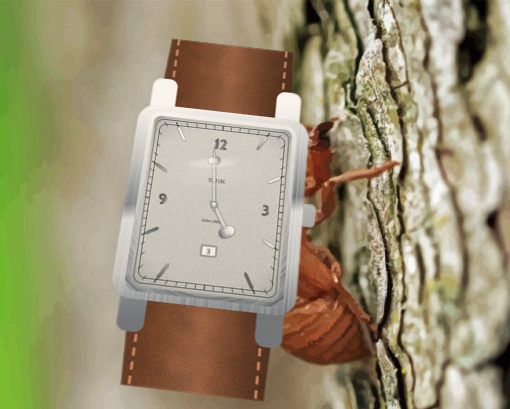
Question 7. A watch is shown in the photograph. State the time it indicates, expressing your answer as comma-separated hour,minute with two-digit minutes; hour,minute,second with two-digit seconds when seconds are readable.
4,59
